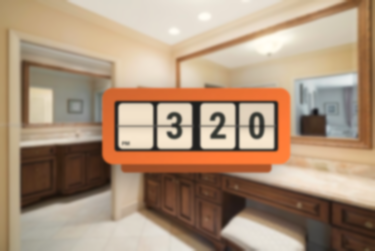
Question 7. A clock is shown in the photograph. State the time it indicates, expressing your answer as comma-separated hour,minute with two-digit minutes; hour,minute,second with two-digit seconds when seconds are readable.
3,20
